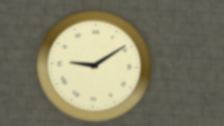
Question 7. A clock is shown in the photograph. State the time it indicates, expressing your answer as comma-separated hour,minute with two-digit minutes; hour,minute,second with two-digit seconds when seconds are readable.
9,09
